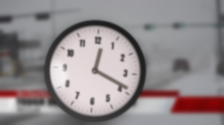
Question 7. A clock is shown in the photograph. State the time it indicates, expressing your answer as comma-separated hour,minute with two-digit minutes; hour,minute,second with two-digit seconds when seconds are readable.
12,19
